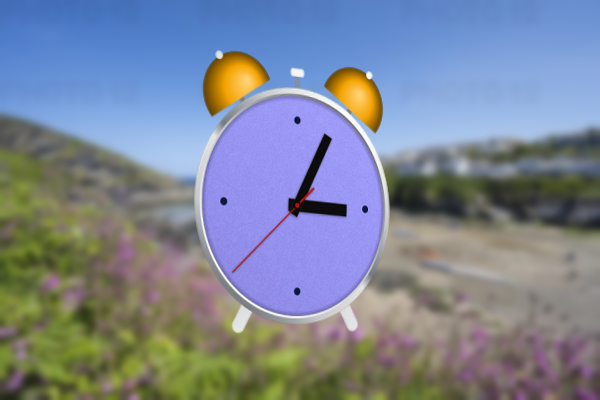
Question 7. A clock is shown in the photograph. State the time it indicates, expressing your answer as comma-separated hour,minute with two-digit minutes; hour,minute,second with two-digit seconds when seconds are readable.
3,04,38
